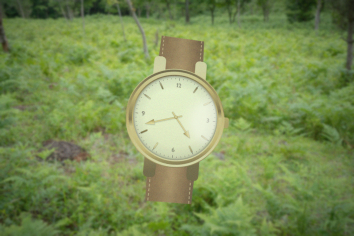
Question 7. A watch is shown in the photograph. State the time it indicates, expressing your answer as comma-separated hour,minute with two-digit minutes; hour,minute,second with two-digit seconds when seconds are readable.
4,42
